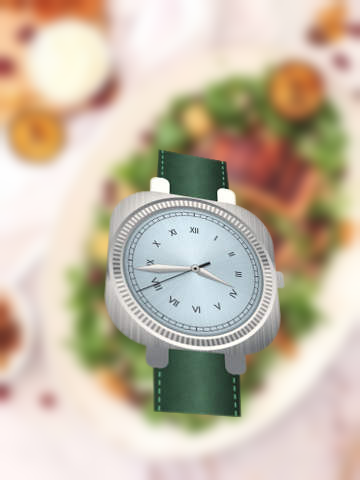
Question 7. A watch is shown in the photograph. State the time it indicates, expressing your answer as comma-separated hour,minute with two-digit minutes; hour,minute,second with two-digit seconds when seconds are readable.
3,43,40
